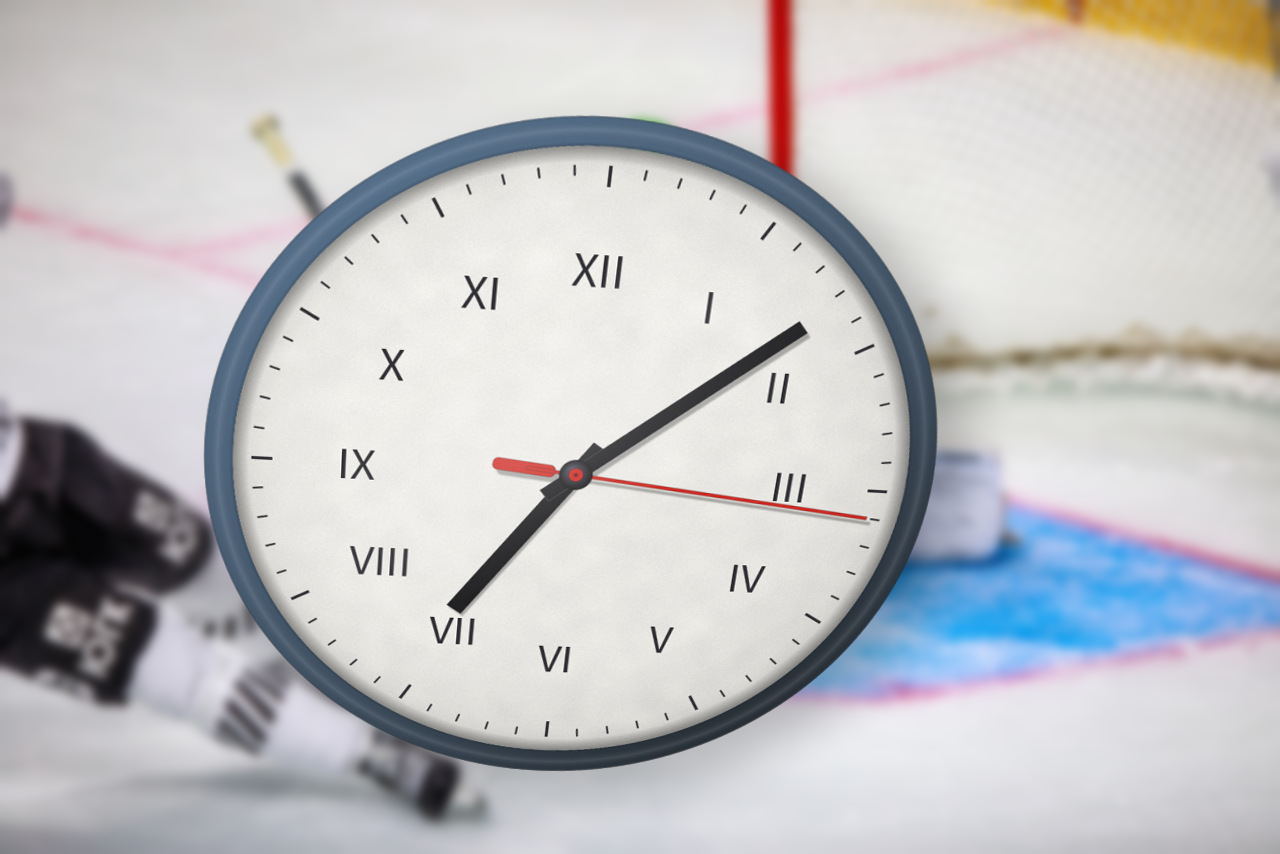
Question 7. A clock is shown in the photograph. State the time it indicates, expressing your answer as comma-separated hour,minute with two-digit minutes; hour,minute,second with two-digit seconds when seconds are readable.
7,08,16
